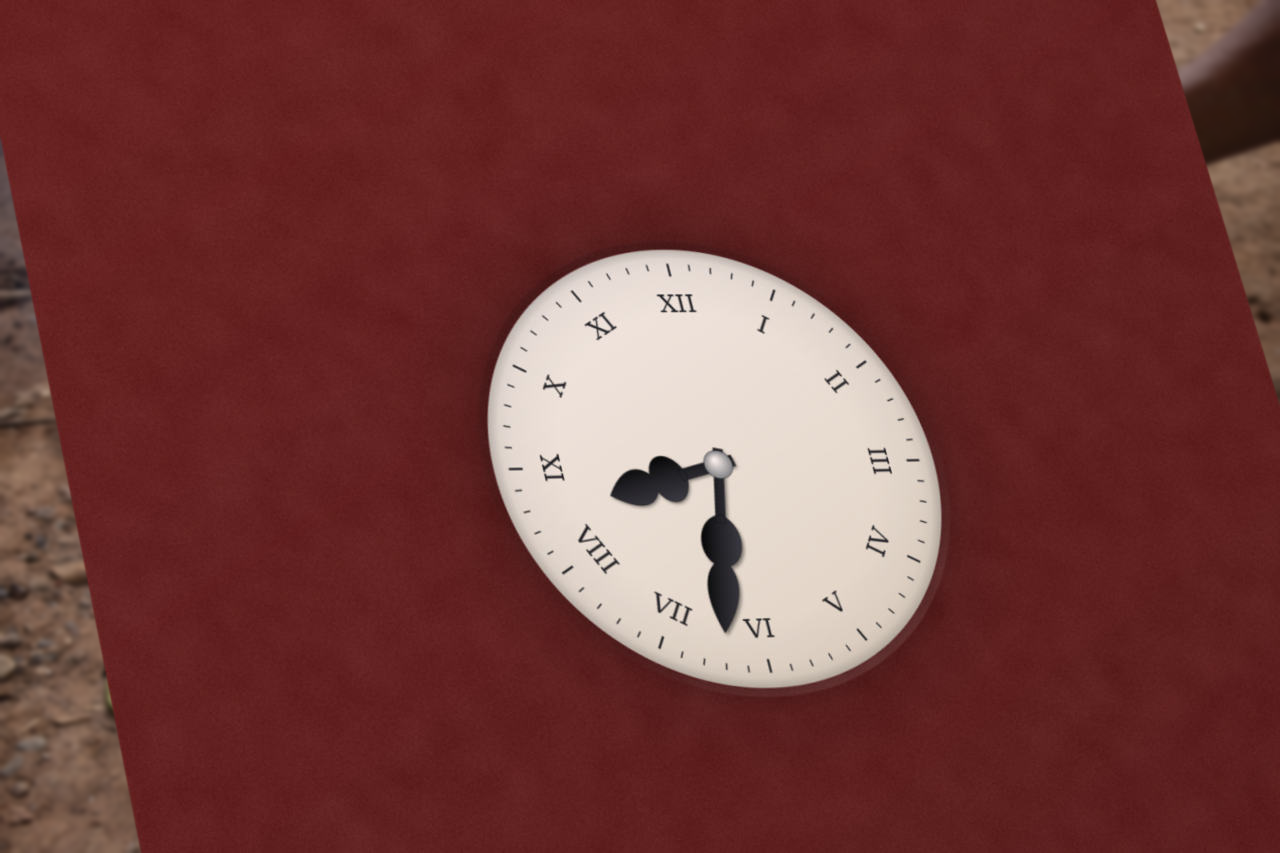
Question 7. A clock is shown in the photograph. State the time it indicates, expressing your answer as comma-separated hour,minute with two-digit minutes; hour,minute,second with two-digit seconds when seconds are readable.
8,32
